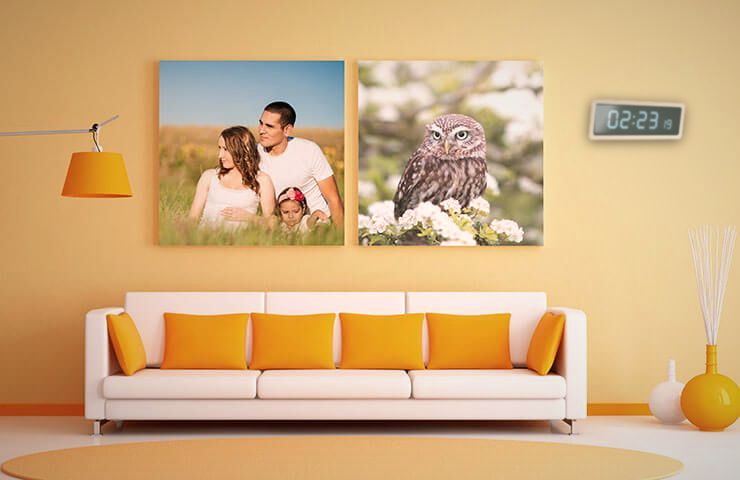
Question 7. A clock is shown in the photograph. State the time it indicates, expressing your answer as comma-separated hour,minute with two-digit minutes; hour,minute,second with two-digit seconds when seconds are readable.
2,23
